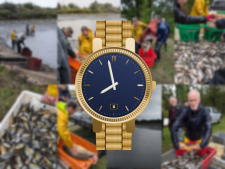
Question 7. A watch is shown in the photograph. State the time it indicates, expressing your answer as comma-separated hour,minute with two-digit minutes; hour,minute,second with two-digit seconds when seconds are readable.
7,58
